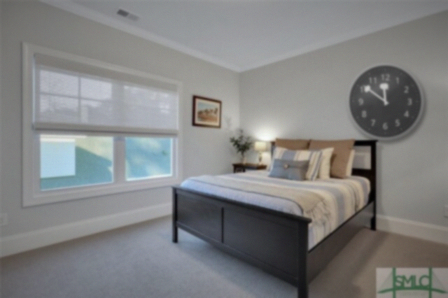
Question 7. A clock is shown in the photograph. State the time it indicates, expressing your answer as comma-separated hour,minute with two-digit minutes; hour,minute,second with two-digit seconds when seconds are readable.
11,51
